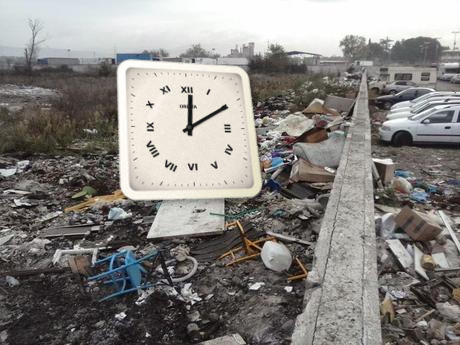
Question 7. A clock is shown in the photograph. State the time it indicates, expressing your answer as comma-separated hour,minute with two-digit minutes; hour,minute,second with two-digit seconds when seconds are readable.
12,10
